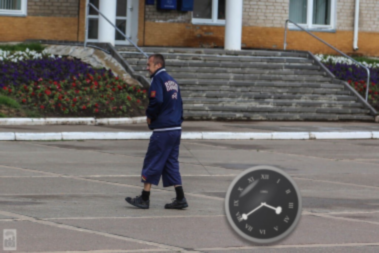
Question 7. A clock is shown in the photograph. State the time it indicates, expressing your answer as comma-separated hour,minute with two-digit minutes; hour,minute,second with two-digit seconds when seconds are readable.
3,39
